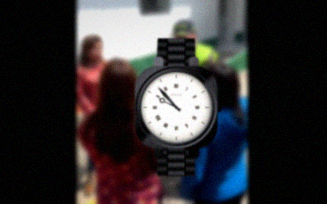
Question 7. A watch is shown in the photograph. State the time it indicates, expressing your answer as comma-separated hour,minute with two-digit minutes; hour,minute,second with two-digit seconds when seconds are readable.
9,53
